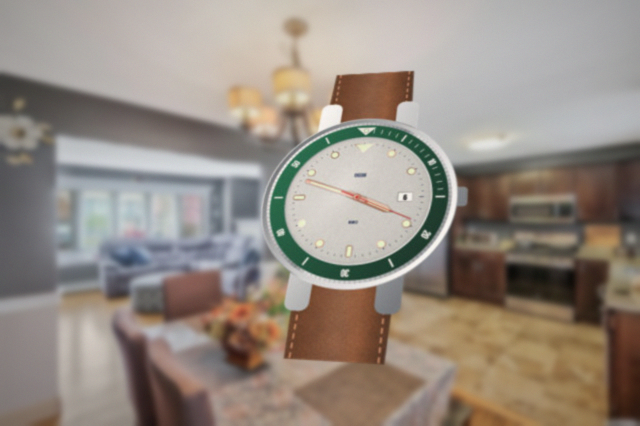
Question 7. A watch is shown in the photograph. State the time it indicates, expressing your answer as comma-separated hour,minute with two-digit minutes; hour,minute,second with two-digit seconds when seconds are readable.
3,48,19
